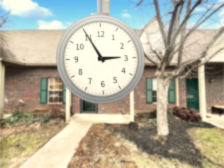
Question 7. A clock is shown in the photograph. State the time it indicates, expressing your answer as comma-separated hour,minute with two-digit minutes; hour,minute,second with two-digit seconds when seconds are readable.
2,55
